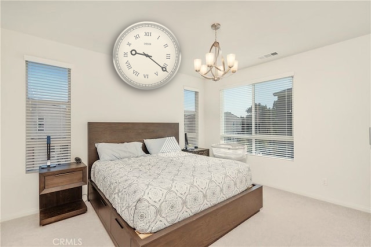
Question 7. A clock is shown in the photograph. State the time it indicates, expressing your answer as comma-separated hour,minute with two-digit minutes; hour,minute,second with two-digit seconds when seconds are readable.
9,21
